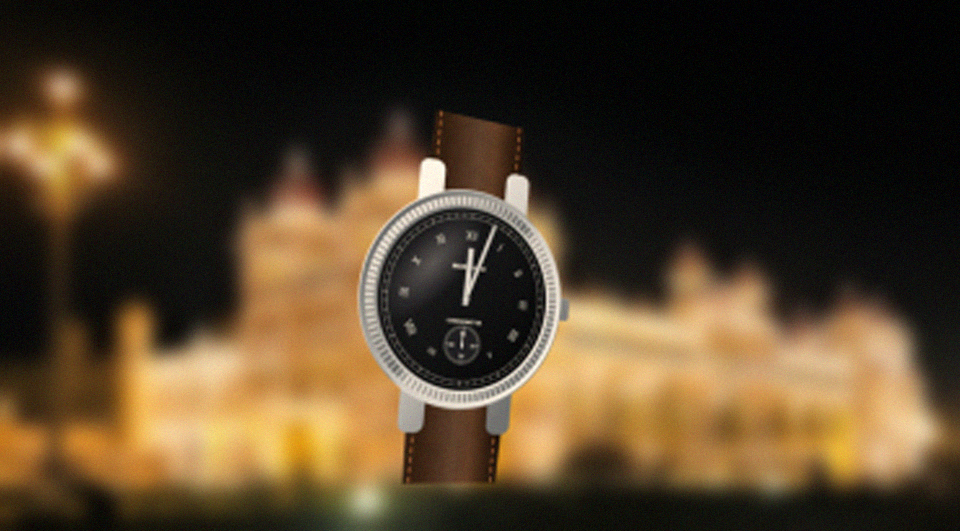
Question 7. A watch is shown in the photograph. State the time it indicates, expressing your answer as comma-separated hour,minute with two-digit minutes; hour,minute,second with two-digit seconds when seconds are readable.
12,03
